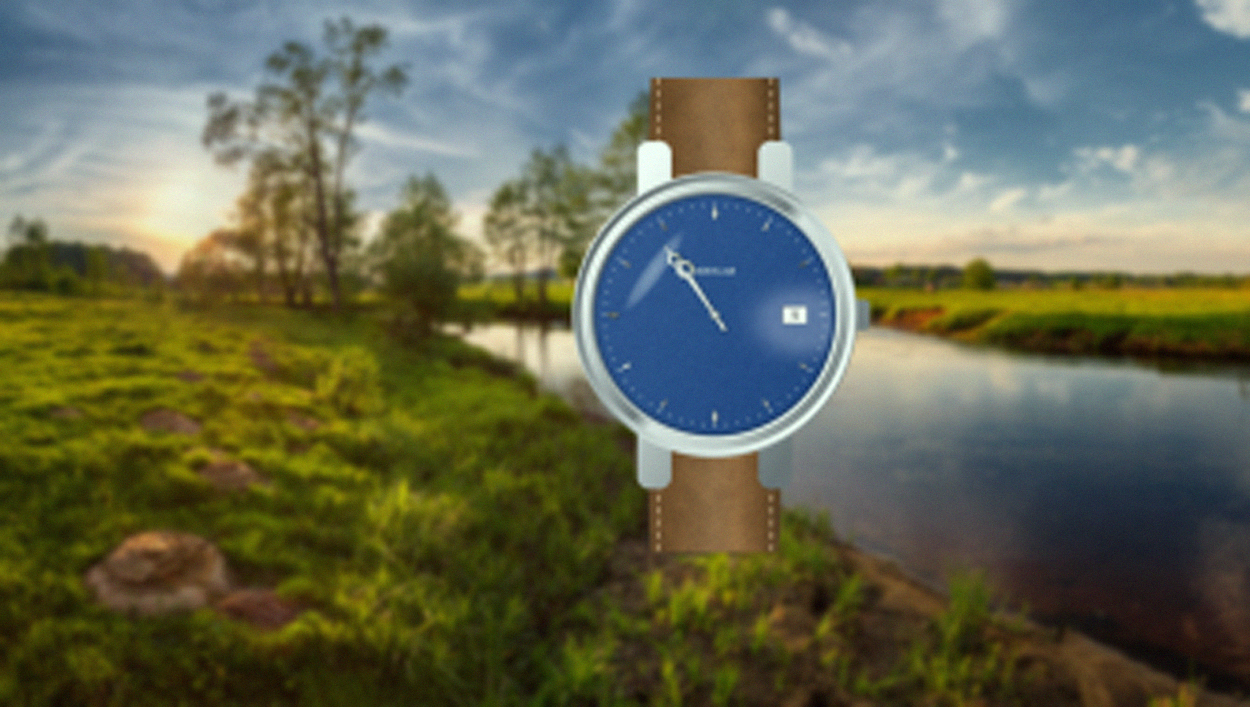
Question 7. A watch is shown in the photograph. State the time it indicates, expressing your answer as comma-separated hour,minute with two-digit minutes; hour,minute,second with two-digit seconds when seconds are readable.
10,54
